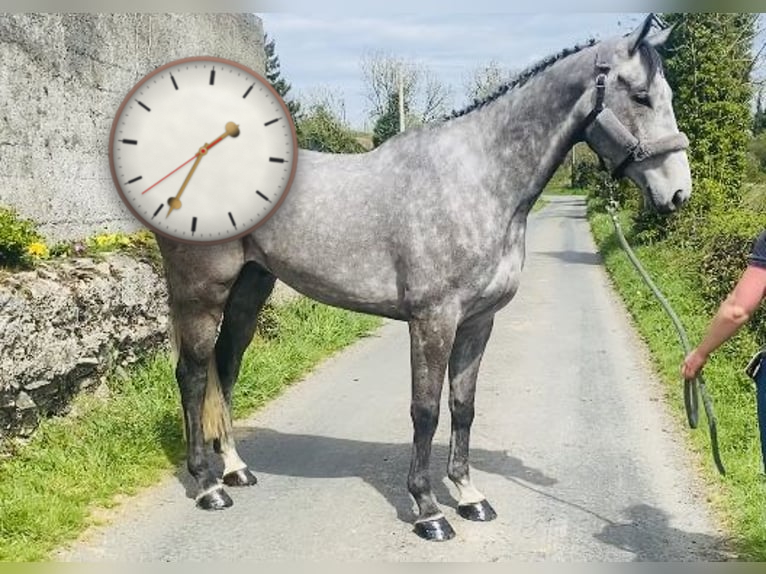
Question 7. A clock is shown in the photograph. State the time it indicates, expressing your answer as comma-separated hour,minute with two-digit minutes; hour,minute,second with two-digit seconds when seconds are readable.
1,33,38
